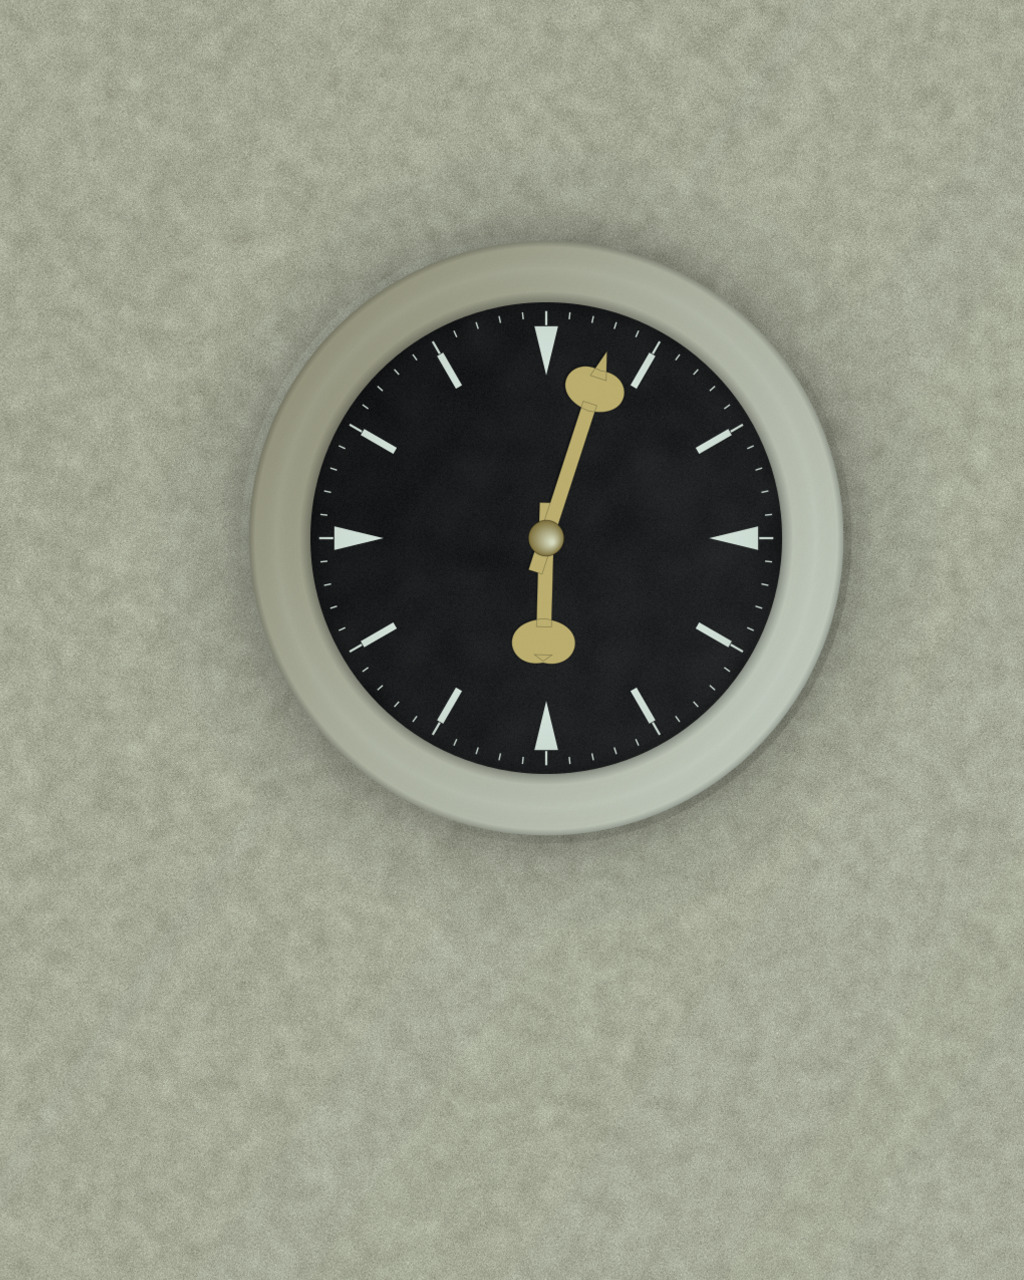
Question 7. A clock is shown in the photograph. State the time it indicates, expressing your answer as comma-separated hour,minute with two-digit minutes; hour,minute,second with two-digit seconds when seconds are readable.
6,03
